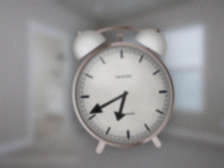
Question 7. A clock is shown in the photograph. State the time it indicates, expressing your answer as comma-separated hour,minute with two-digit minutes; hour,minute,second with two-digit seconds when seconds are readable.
6,41
